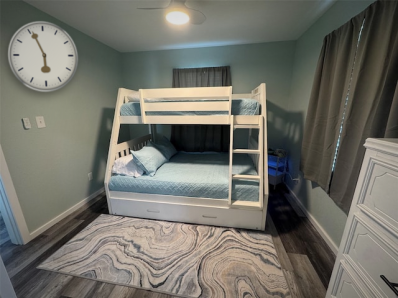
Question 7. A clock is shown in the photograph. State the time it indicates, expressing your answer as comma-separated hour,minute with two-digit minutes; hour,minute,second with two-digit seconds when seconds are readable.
5,56
